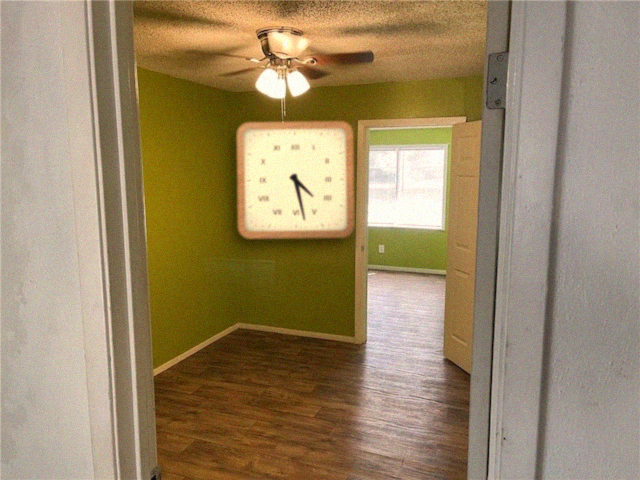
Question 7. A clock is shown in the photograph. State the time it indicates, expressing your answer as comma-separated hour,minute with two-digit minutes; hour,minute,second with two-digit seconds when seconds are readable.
4,28
